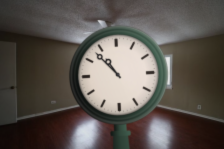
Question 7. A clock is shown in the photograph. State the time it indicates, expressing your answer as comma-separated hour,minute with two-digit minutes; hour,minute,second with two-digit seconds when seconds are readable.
10,53
